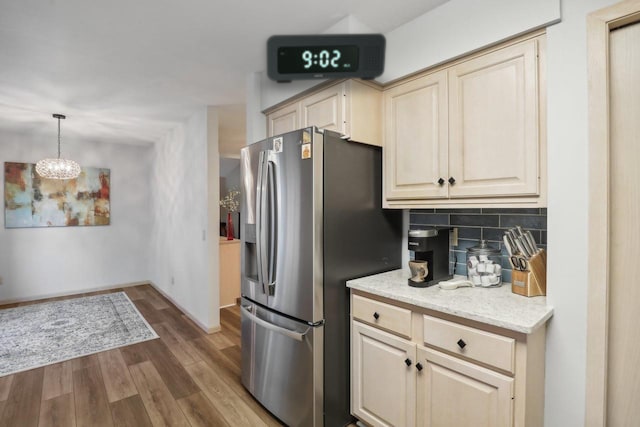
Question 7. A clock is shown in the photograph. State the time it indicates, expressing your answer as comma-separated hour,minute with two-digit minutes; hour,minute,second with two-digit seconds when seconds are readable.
9,02
